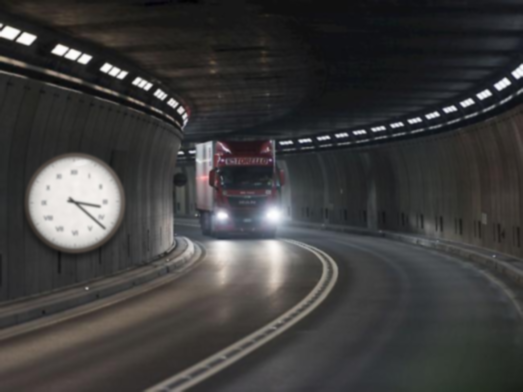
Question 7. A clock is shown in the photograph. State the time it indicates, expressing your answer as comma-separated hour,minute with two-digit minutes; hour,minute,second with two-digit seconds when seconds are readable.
3,22
